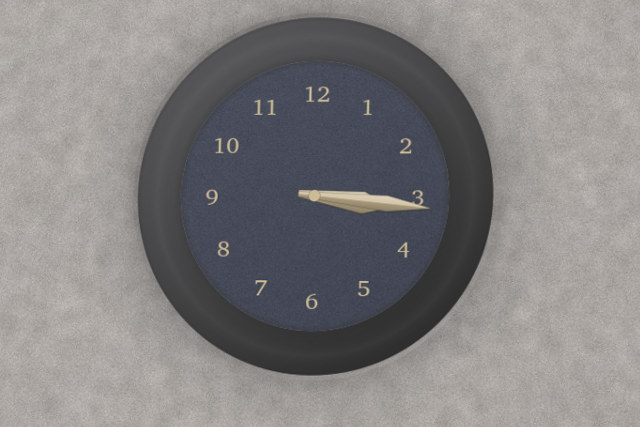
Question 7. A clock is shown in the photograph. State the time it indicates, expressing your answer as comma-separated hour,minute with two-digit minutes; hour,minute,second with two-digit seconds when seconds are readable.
3,16
